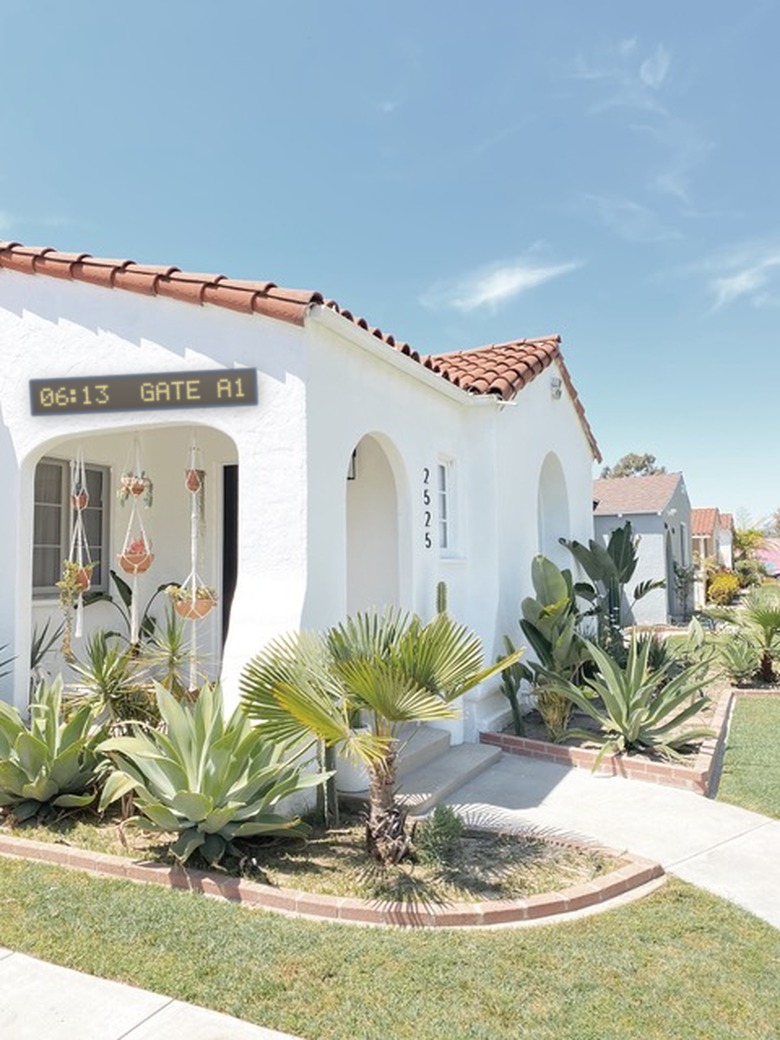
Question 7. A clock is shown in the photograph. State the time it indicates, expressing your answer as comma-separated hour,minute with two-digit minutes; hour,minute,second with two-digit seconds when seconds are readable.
6,13
